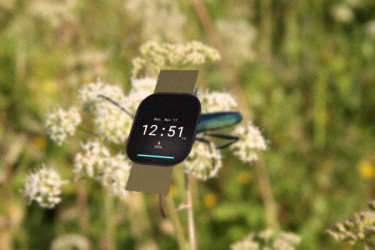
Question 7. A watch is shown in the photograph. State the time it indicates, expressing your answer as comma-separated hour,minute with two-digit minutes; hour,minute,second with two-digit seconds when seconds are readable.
12,51
